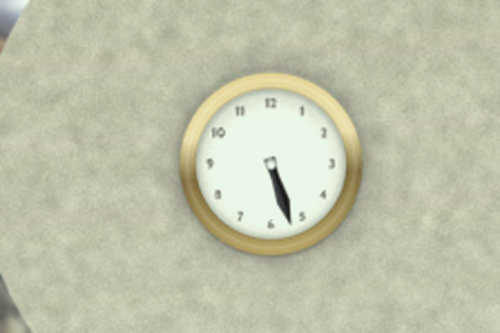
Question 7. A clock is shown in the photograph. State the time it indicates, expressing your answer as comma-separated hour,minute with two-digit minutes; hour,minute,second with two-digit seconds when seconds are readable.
5,27
